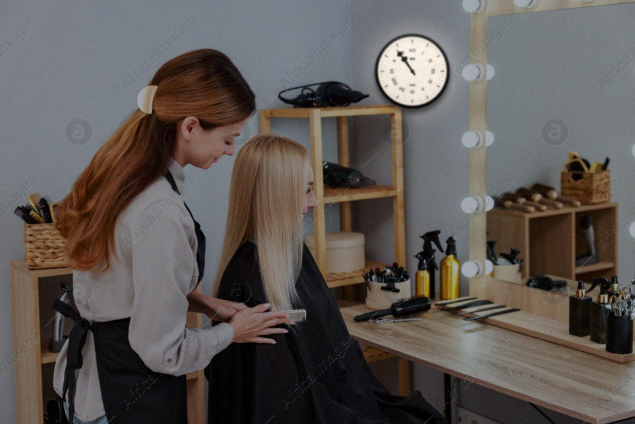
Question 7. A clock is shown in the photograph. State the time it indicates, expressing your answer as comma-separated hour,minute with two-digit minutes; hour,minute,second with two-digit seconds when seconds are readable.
10,54
